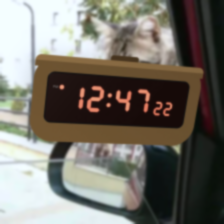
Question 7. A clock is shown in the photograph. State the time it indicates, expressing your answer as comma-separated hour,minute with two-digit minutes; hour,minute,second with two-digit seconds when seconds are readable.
12,47,22
